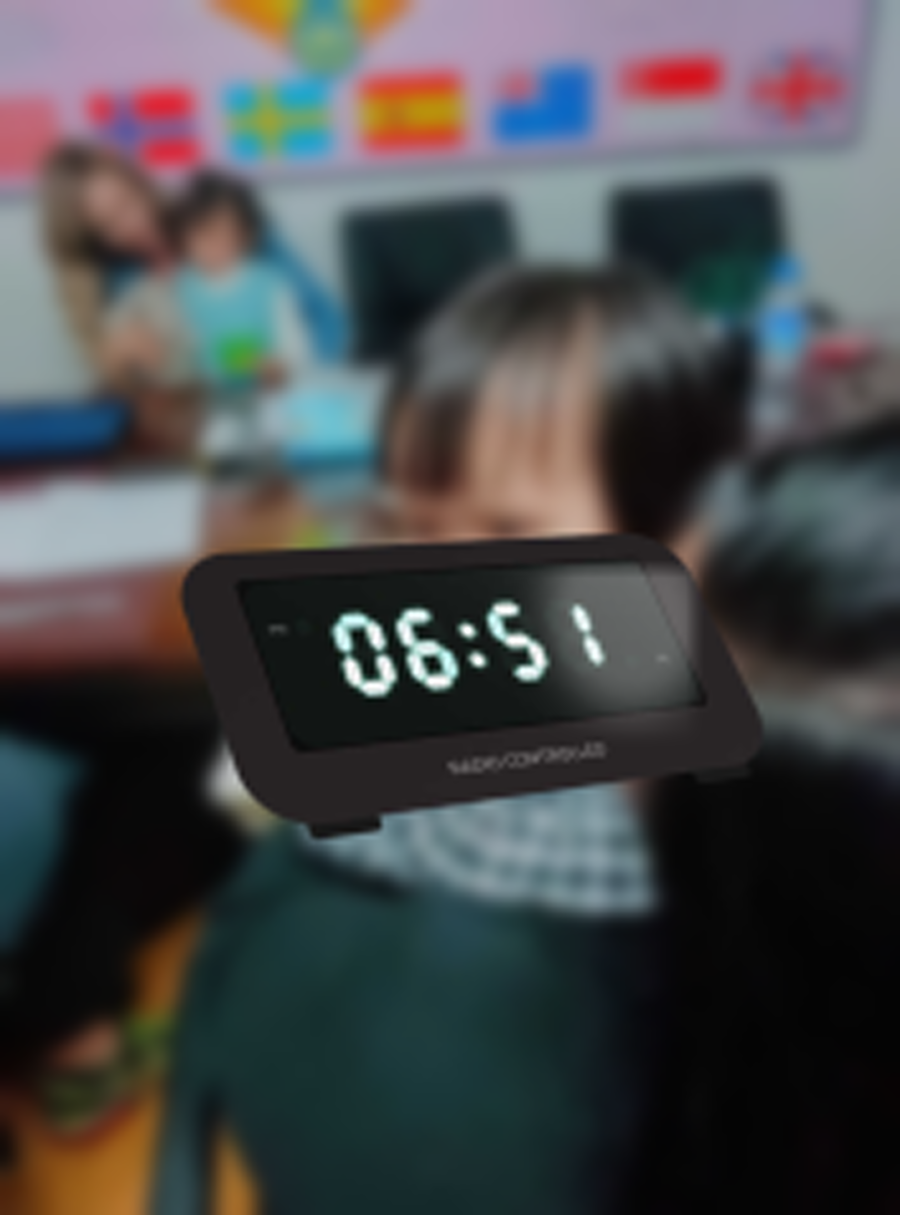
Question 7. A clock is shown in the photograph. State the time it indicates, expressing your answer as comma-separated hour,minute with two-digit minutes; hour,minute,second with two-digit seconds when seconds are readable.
6,51
